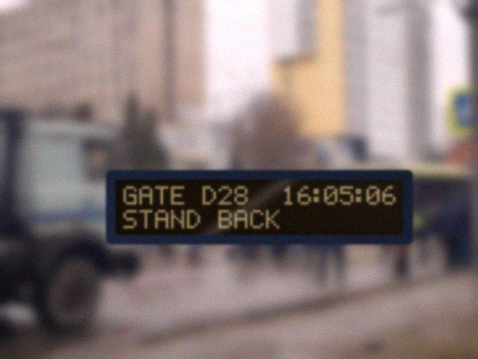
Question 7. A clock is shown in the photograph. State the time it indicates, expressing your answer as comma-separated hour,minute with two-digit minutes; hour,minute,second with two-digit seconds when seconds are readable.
16,05,06
